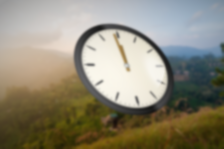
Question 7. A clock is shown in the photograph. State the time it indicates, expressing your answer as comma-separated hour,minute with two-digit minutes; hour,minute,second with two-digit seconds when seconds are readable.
11,59
